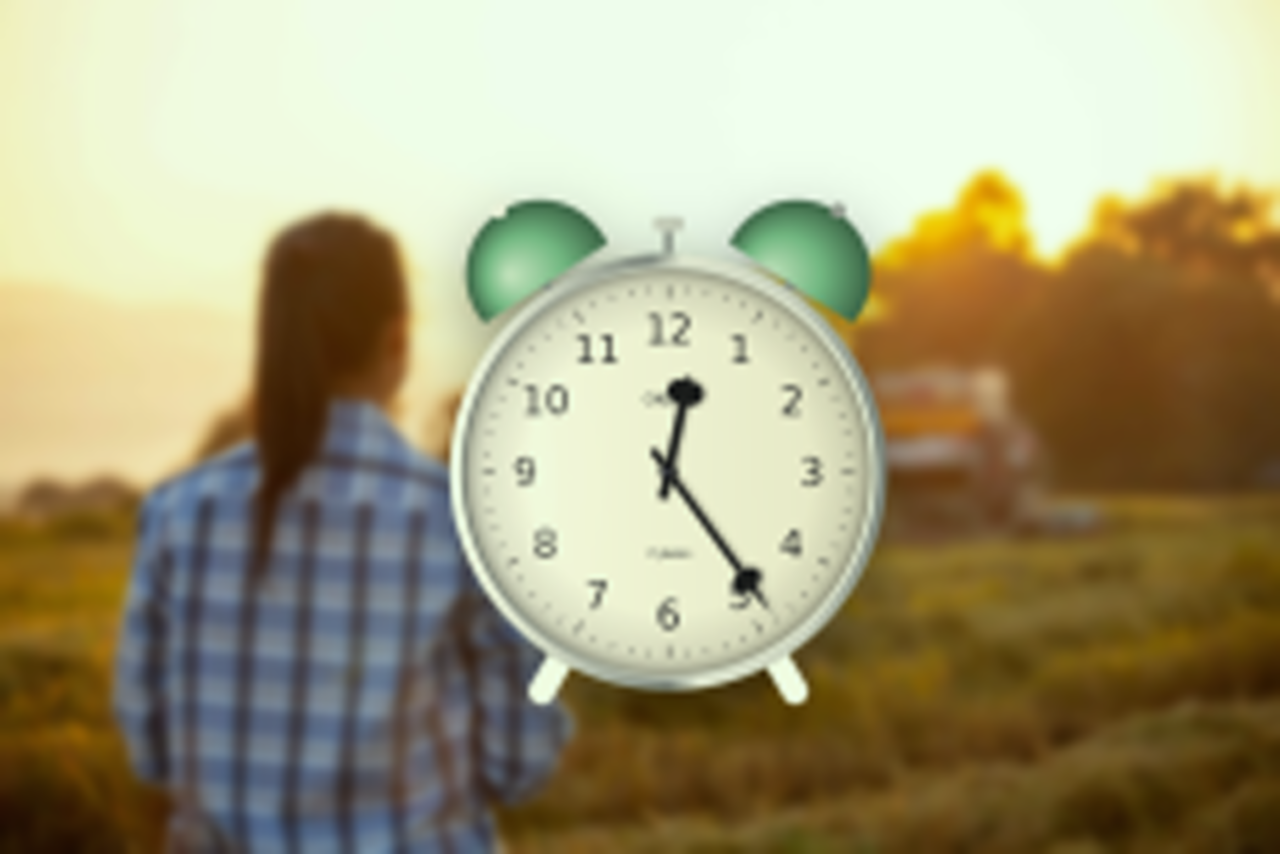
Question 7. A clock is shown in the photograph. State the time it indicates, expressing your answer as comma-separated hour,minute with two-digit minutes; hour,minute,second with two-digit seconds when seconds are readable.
12,24
